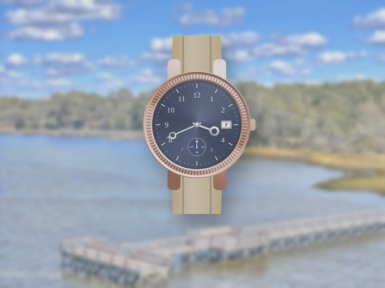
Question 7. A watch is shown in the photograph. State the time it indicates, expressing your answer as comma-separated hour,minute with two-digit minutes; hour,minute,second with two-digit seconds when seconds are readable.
3,41
